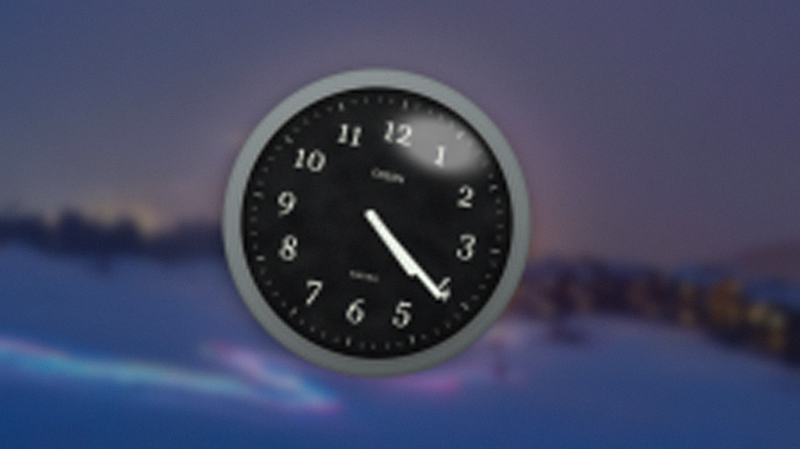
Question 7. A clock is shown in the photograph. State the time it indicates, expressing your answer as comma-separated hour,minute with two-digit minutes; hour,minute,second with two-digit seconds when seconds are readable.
4,21
